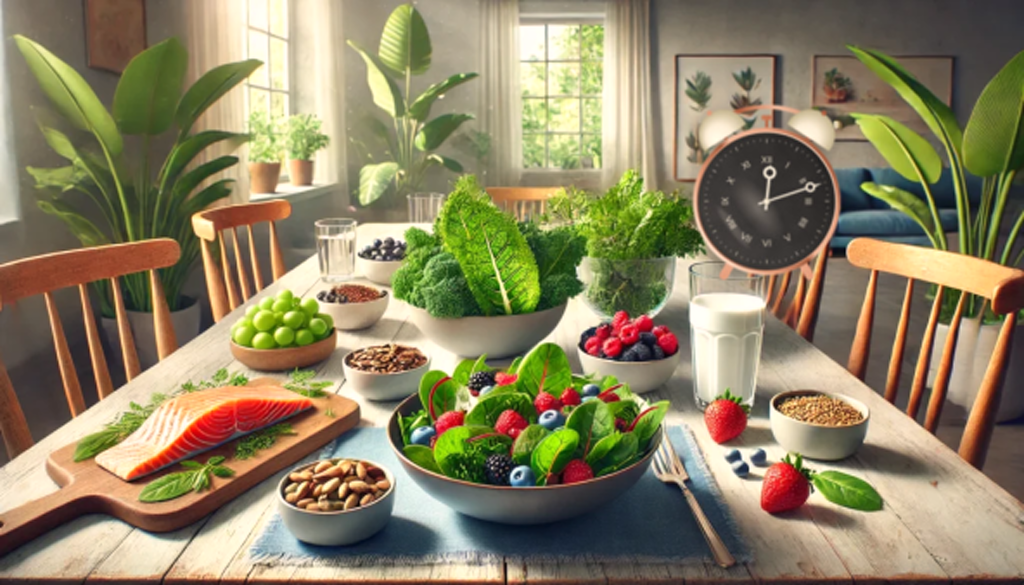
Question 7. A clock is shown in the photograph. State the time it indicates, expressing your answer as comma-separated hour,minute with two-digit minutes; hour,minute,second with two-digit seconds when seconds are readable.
12,12
